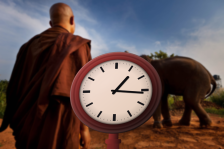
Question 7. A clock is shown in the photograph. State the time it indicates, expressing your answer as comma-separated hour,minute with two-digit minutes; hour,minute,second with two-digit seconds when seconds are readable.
1,16
